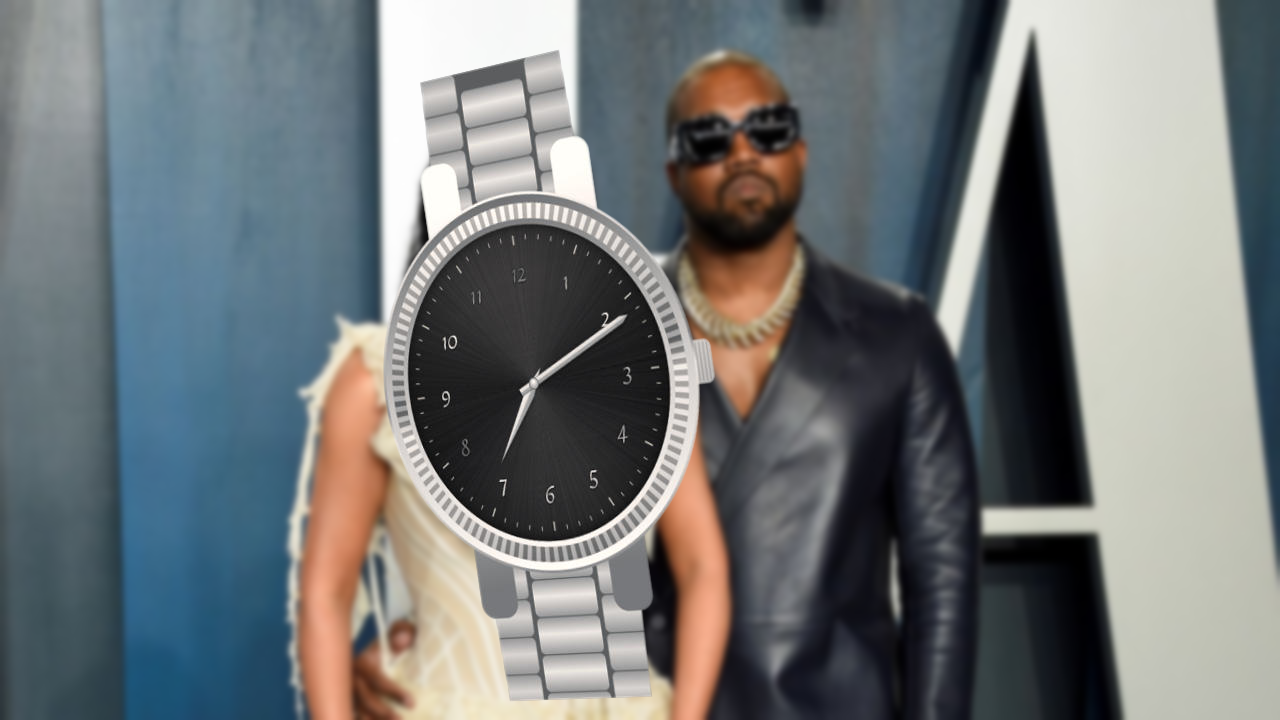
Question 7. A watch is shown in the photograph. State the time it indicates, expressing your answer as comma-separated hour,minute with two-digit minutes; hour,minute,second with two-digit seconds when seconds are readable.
7,11
